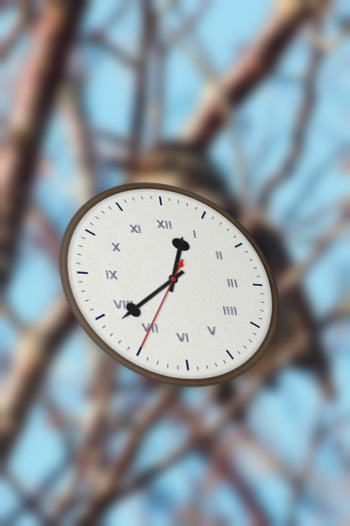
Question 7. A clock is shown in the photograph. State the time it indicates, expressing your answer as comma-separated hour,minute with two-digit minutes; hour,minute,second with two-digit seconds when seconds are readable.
12,38,35
